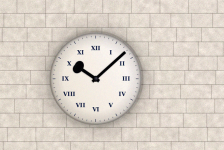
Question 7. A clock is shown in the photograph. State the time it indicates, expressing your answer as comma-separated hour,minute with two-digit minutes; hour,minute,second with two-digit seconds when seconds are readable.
10,08
